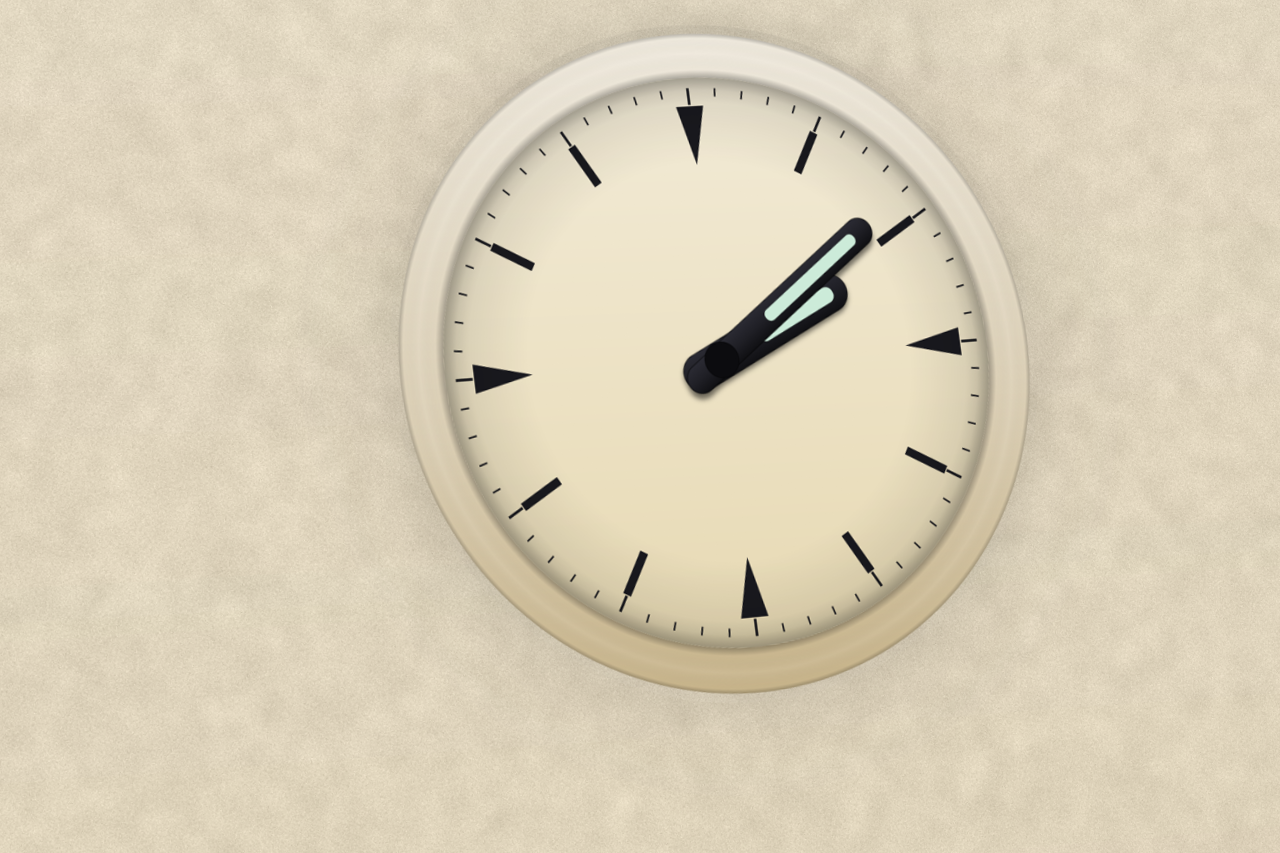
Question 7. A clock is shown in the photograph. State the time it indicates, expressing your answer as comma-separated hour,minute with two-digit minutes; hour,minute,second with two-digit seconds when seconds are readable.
2,09
